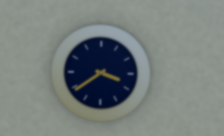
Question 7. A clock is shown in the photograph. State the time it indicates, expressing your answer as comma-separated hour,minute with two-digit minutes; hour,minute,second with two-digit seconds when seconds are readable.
3,39
